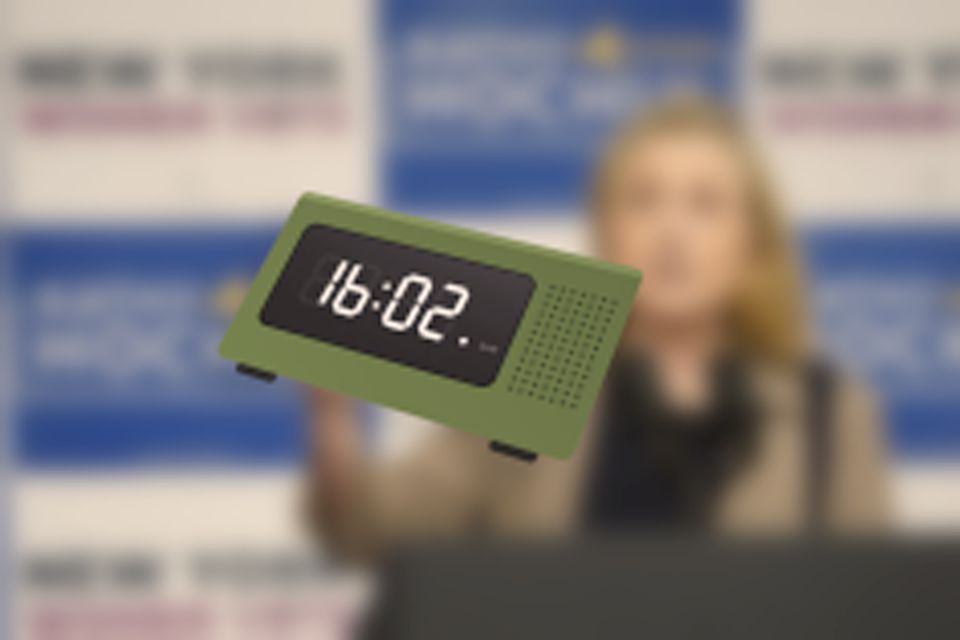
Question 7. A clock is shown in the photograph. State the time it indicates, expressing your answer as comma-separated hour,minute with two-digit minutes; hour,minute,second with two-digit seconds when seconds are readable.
16,02
